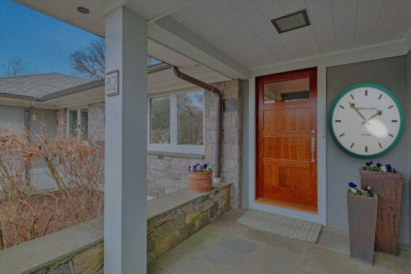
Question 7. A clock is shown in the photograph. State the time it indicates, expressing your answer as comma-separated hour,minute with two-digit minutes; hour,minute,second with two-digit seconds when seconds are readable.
1,53
